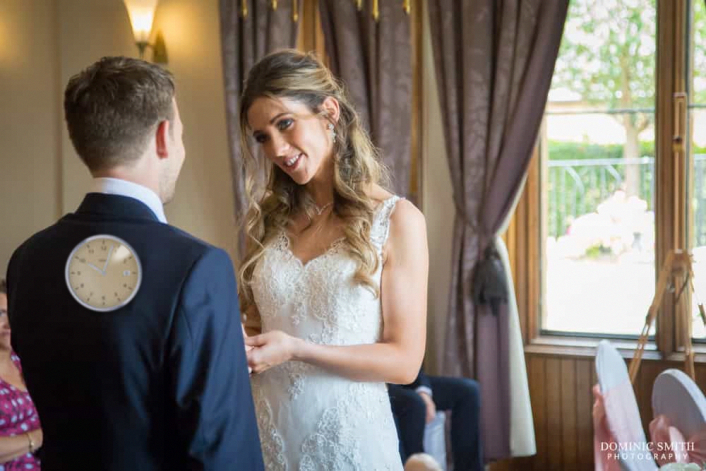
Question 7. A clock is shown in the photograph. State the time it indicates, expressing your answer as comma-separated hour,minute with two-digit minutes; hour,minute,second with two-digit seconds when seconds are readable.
10,03
